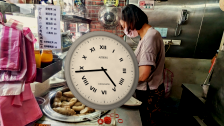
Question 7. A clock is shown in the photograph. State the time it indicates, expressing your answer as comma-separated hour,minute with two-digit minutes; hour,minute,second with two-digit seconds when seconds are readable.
4,44
